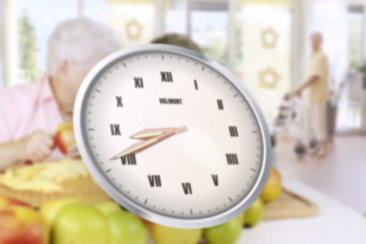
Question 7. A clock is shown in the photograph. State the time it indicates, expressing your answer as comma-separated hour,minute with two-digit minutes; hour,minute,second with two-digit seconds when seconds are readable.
8,41
